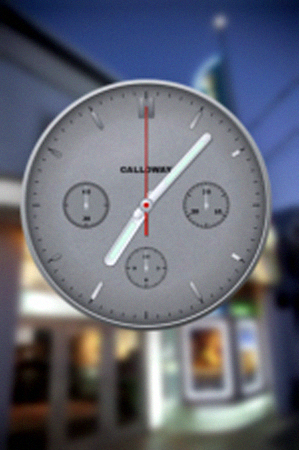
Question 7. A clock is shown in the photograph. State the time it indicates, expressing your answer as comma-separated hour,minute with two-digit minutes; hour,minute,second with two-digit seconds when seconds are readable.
7,07
